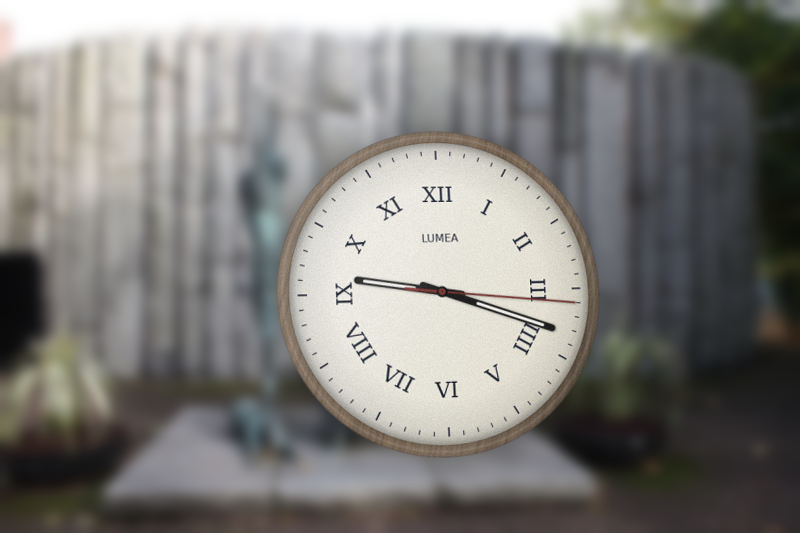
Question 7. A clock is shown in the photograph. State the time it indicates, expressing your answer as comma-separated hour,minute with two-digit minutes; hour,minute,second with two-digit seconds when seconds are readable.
9,18,16
